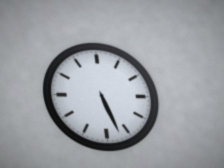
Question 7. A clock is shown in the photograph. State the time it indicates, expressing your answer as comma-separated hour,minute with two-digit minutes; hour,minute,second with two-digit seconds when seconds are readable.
5,27
